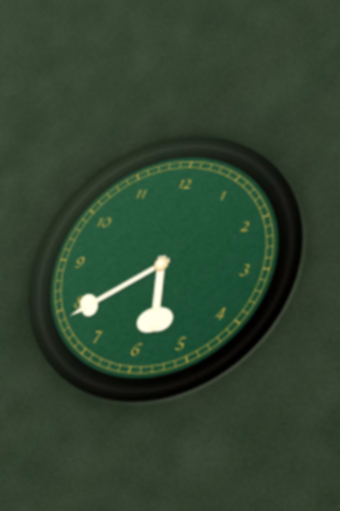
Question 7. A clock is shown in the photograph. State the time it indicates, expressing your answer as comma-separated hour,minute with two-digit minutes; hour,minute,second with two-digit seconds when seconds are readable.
5,39
